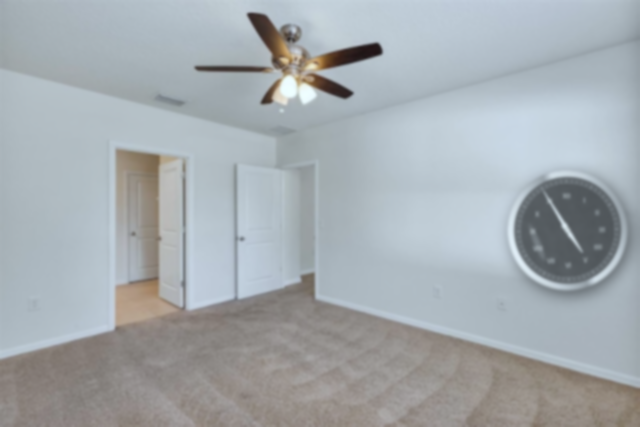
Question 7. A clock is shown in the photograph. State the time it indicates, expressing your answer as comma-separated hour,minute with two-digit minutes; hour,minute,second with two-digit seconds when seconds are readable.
4,55
